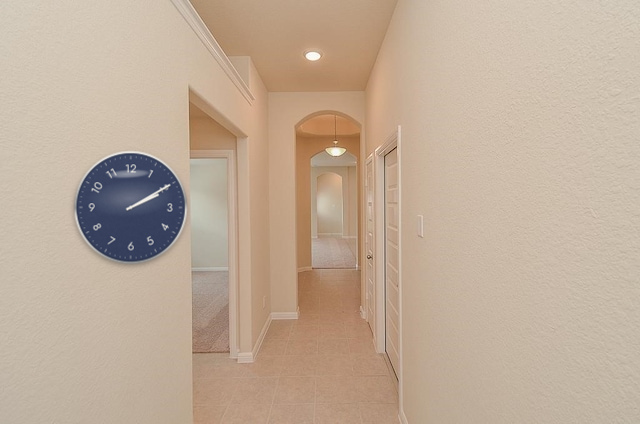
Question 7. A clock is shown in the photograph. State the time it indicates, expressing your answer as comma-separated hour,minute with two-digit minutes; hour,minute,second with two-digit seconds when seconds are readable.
2,10
